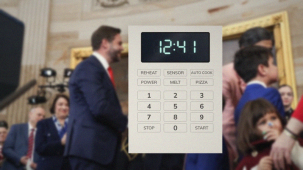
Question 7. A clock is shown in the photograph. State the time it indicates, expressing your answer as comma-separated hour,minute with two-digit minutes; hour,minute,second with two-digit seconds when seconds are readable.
12,41
